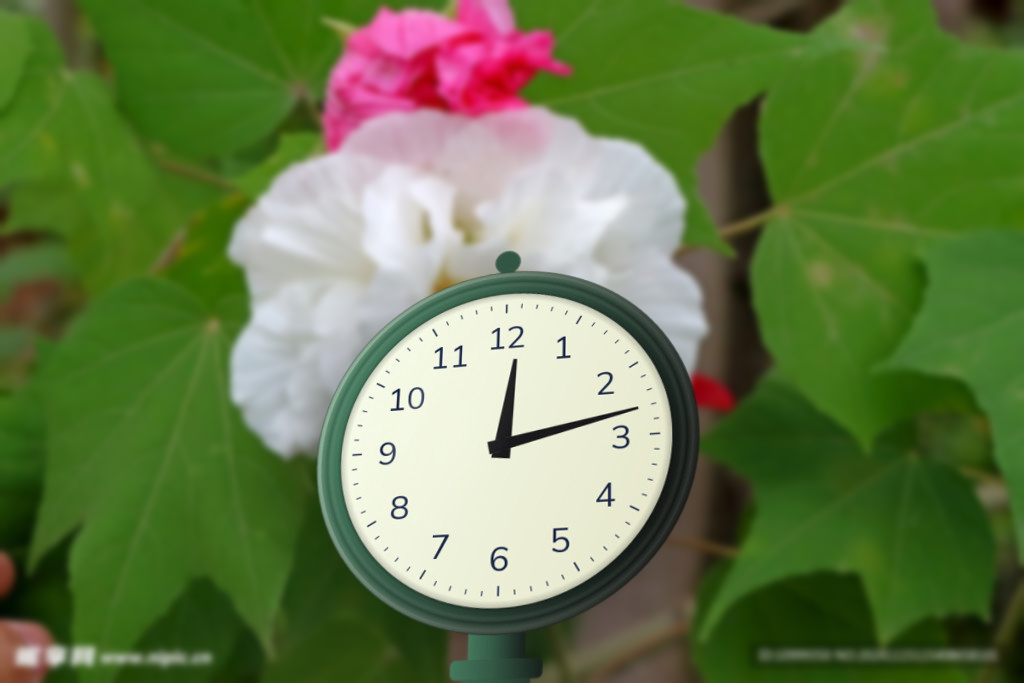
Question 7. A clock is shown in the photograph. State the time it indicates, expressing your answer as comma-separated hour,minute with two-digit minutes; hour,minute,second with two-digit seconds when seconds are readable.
12,13
